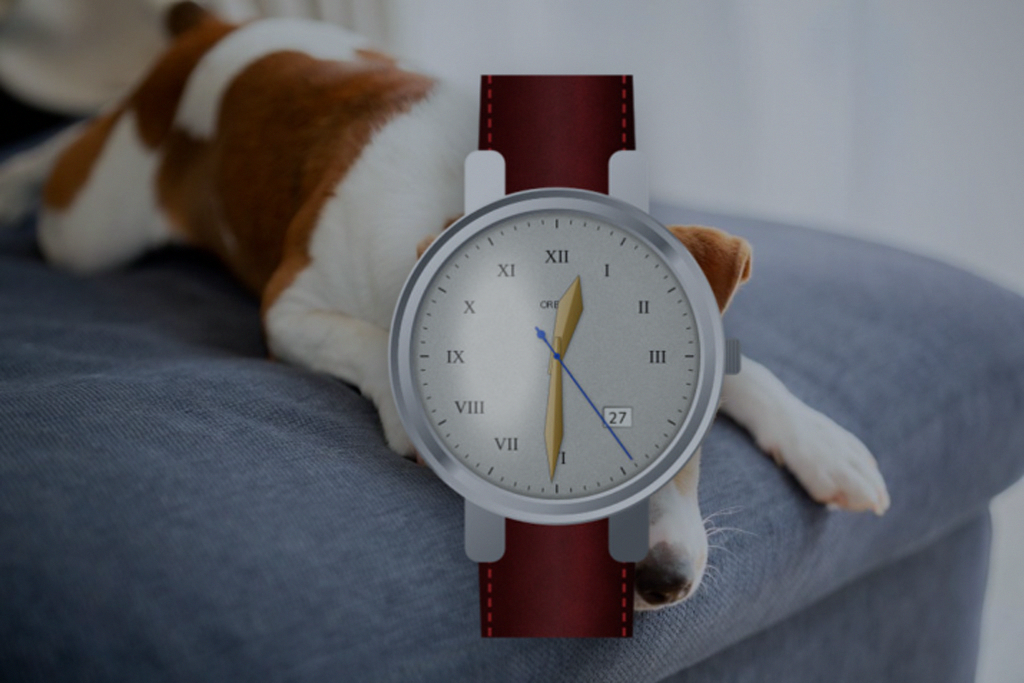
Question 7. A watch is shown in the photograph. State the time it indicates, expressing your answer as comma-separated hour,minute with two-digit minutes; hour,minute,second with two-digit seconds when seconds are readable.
12,30,24
